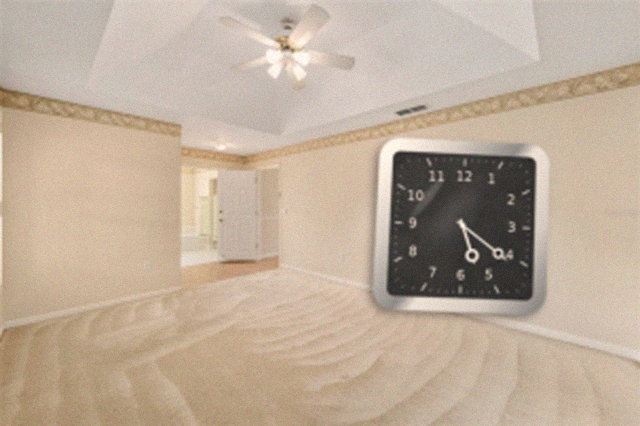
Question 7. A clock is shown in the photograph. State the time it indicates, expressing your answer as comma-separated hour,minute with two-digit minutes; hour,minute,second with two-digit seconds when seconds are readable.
5,21
